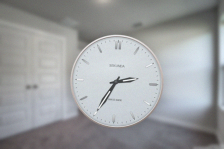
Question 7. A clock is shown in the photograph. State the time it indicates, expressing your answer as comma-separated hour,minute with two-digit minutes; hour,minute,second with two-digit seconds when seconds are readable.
2,35
